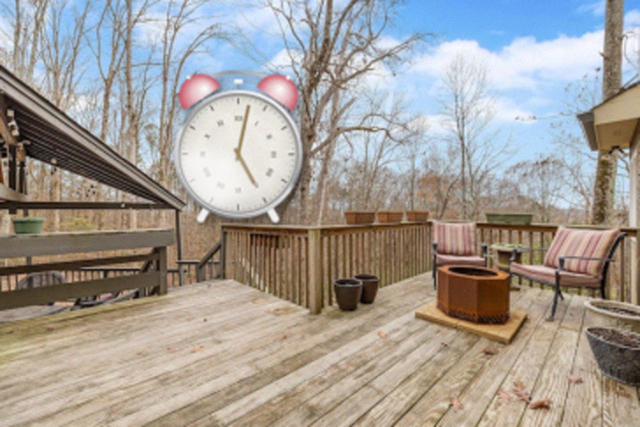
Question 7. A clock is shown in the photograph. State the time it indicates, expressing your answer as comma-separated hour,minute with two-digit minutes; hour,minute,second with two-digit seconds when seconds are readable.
5,02
